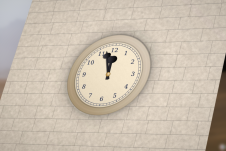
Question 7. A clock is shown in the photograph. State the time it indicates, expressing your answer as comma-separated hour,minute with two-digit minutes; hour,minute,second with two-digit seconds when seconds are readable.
11,57
